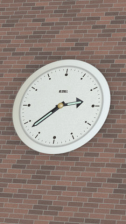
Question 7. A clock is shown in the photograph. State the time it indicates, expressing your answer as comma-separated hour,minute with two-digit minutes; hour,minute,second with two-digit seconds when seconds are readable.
2,38
